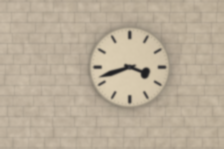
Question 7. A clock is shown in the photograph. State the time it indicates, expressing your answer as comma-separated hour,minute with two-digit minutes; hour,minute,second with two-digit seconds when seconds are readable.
3,42
